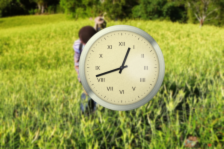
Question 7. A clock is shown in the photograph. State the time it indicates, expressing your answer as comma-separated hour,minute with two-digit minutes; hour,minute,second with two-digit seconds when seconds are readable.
12,42
